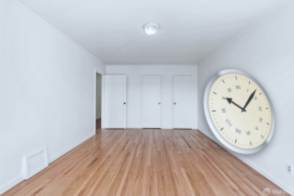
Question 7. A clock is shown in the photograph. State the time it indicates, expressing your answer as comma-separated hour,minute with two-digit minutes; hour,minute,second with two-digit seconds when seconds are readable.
10,08
